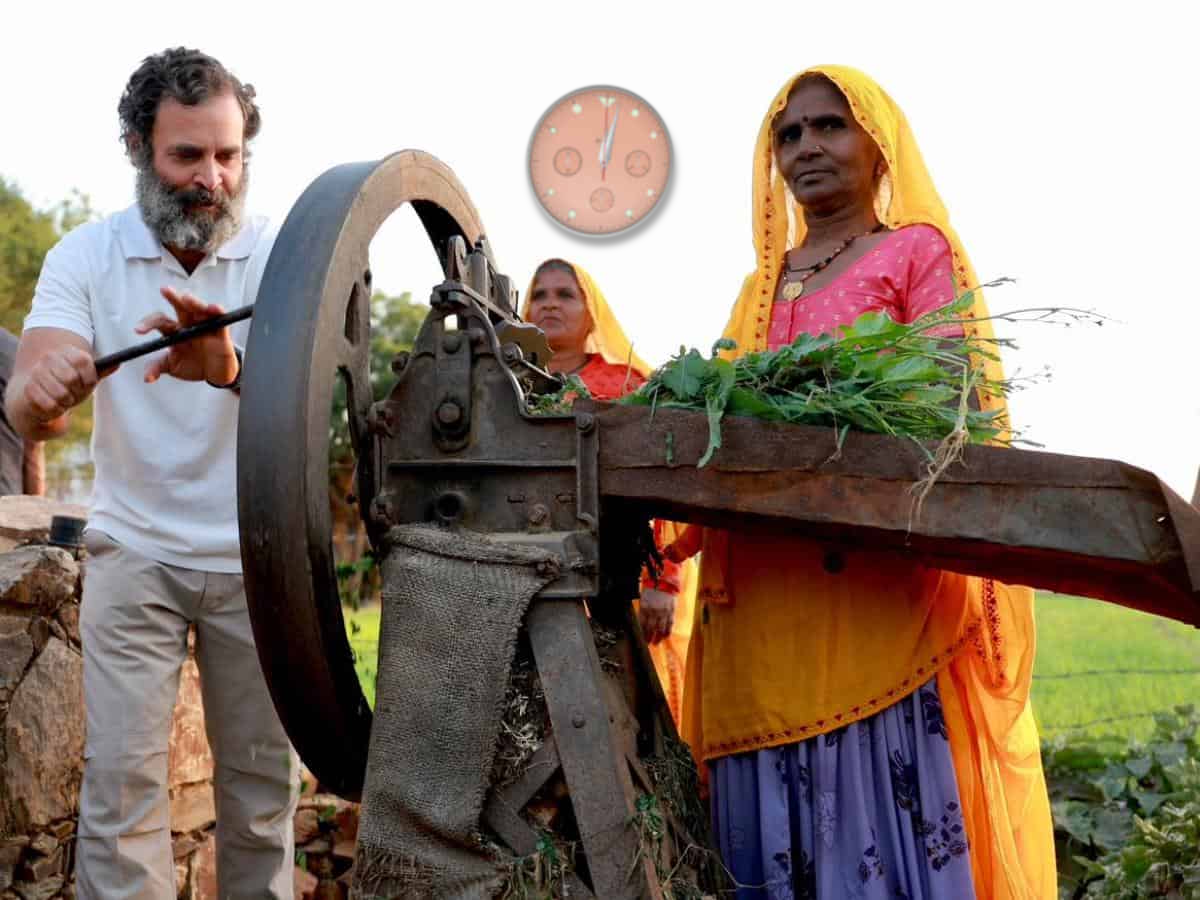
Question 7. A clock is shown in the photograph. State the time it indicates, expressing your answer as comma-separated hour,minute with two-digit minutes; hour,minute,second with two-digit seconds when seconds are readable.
12,02
